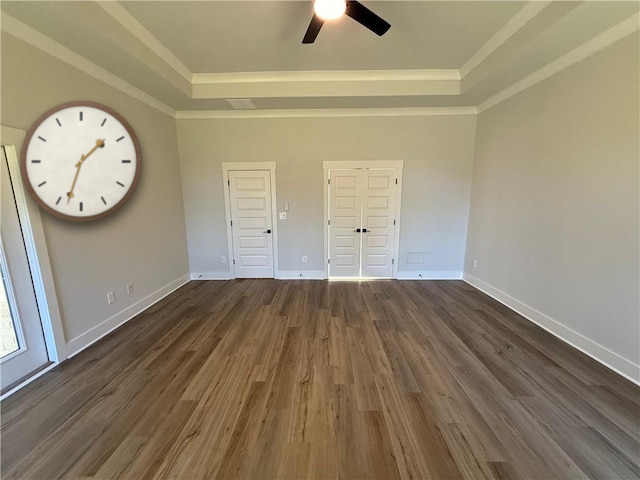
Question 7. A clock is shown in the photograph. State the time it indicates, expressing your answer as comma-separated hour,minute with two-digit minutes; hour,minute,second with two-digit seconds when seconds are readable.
1,33
